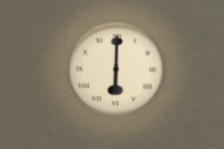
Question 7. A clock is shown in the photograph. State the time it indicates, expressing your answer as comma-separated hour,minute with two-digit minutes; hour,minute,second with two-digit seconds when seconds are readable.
6,00
